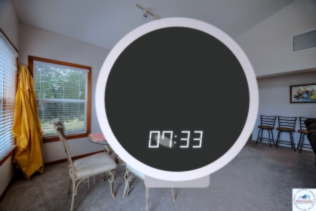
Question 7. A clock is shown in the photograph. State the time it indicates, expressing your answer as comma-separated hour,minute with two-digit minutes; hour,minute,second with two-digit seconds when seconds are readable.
7,33
